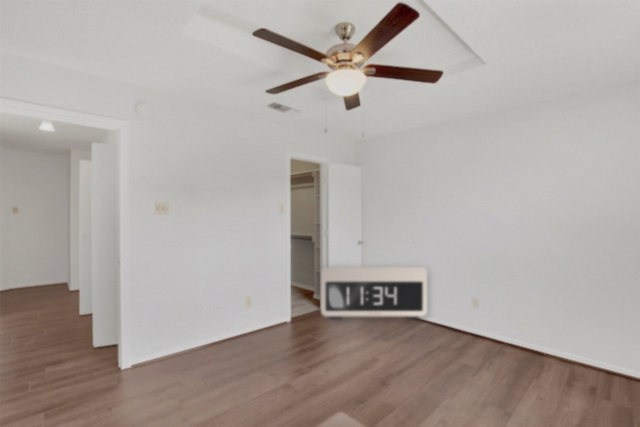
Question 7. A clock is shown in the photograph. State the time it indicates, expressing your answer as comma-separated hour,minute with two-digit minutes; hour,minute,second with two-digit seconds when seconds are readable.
11,34
